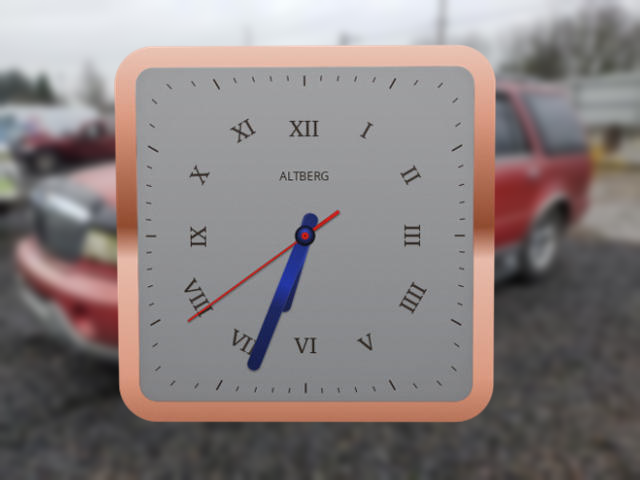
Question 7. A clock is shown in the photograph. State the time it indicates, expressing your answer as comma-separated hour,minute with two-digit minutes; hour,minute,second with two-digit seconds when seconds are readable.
6,33,39
